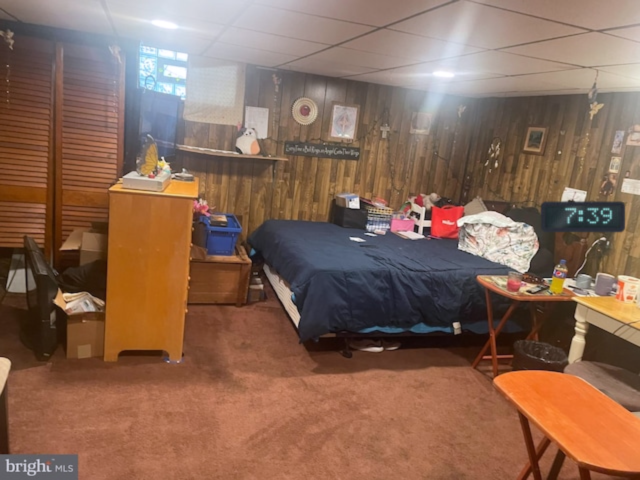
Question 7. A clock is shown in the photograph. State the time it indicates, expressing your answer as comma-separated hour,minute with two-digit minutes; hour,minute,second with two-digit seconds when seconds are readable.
7,39
